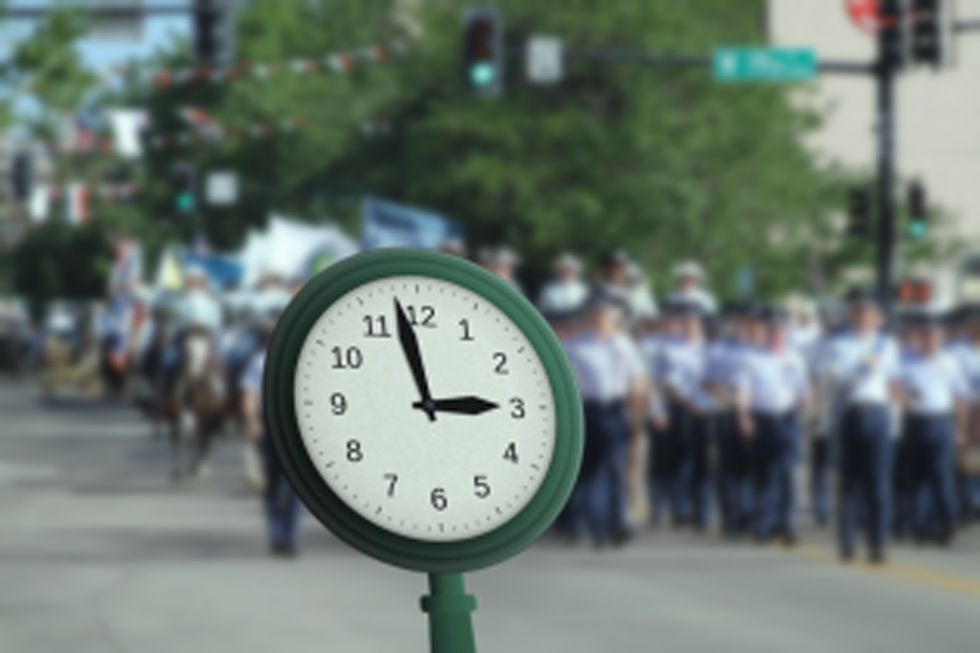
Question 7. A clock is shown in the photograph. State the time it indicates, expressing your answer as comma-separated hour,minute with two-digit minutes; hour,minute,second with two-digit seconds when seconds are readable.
2,58
